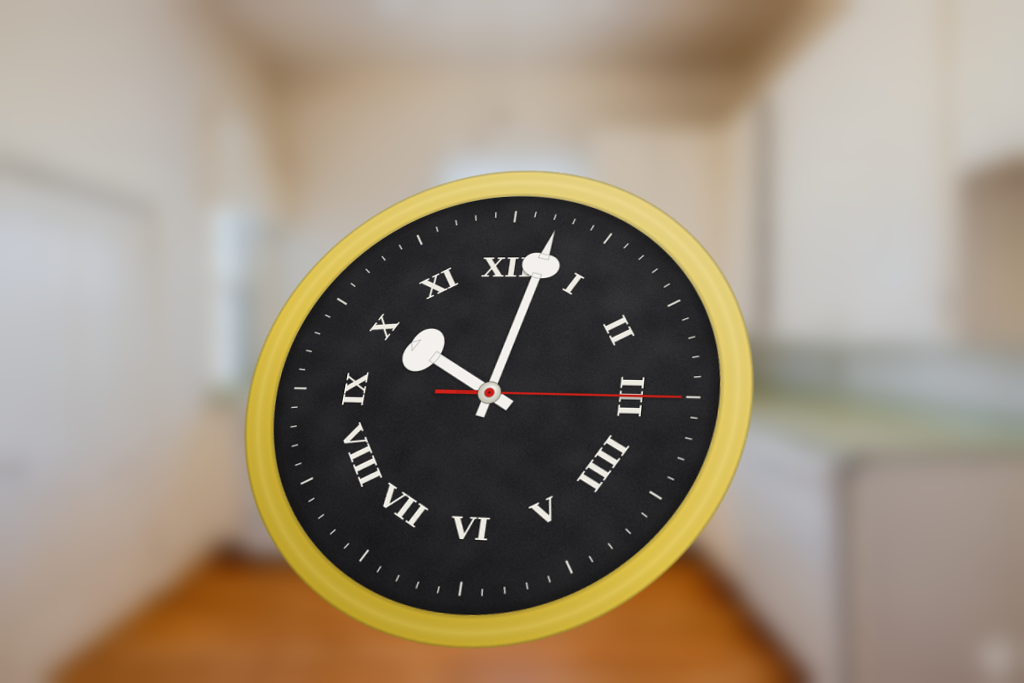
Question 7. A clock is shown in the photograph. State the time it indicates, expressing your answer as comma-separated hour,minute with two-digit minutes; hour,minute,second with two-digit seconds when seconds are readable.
10,02,15
